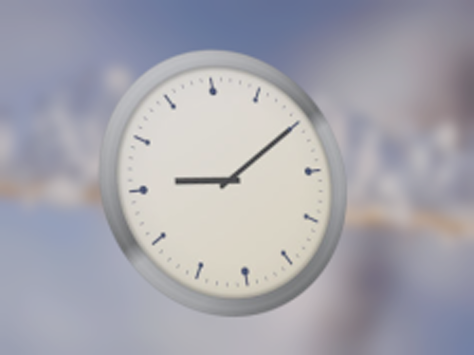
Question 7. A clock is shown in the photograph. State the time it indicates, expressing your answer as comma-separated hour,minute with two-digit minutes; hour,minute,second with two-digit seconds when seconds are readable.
9,10
